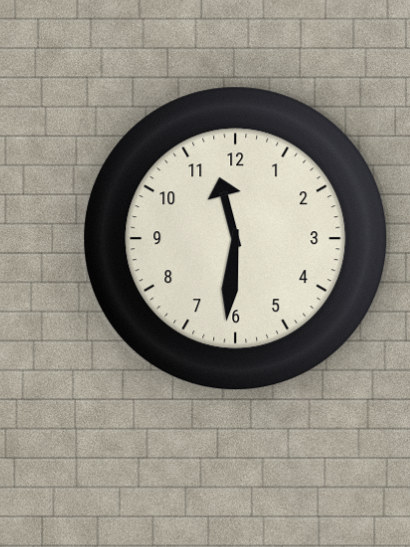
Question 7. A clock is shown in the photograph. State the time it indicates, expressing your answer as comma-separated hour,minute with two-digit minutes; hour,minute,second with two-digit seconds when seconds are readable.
11,31
